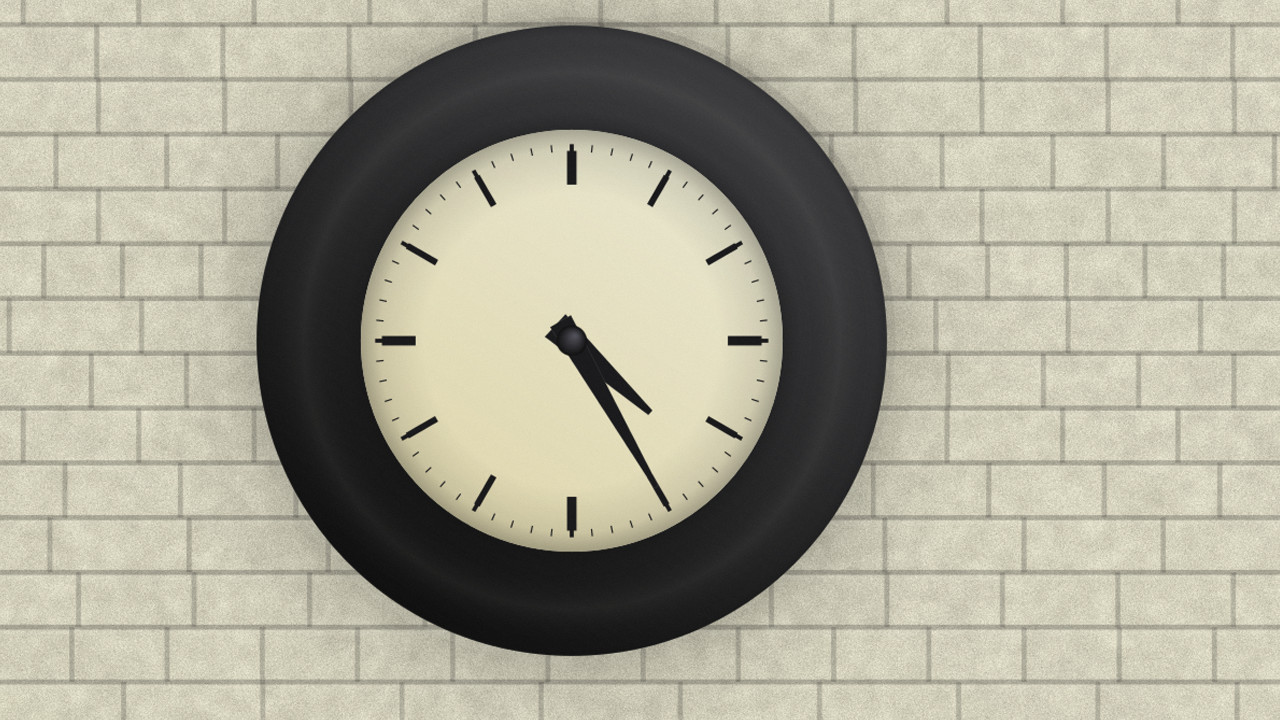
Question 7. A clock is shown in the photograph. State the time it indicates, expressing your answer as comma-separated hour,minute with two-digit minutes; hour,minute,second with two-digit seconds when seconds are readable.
4,25
